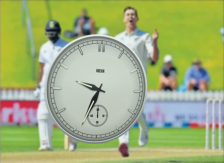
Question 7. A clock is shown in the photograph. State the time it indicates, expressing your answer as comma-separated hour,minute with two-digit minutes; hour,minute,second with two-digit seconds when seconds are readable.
9,34
